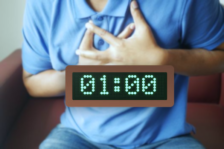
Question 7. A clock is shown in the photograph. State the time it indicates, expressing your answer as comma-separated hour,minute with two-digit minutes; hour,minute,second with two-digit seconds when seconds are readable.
1,00
